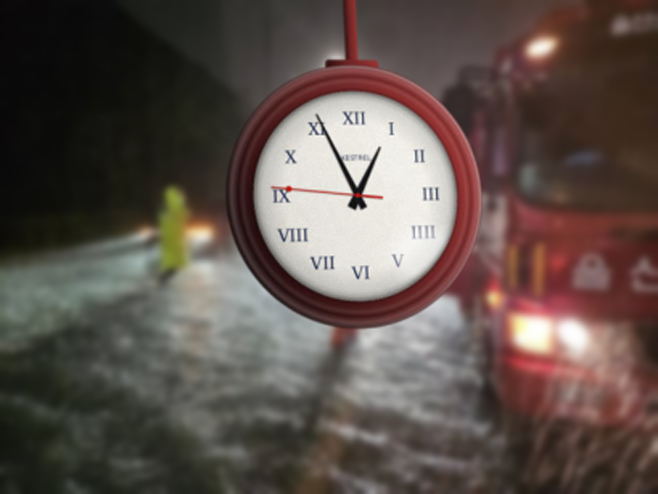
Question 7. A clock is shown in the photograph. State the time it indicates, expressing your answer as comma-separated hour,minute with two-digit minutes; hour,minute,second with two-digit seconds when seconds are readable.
12,55,46
